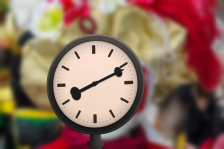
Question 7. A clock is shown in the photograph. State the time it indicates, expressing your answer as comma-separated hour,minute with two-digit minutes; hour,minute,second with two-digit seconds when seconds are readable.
8,11
